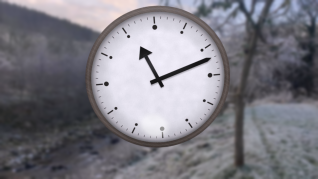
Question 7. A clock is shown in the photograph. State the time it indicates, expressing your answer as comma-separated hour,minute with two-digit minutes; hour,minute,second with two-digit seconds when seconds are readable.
11,12
